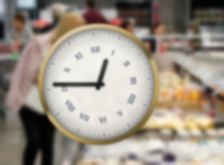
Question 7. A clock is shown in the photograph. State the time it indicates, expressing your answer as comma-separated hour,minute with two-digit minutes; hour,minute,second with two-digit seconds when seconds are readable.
12,46
